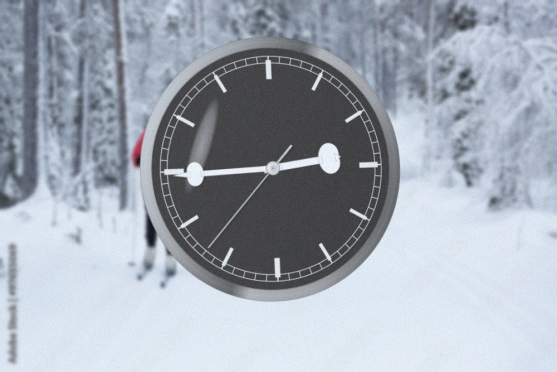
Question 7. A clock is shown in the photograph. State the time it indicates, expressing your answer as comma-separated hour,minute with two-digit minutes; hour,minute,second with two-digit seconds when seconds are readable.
2,44,37
